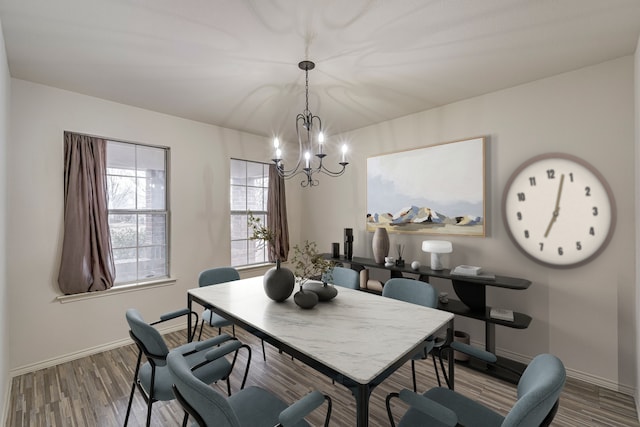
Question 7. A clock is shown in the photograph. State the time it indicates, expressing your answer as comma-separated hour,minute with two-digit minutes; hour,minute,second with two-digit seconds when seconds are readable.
7,03
